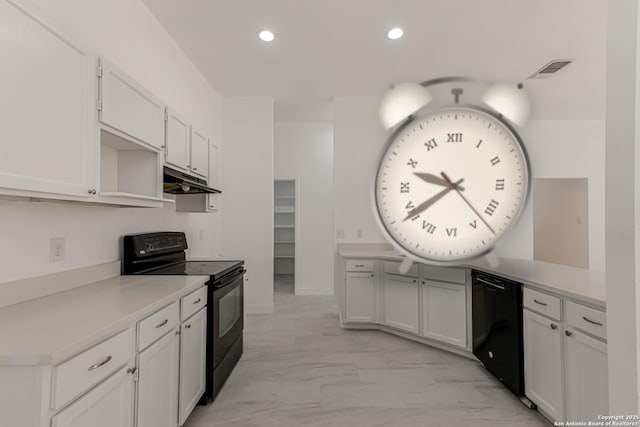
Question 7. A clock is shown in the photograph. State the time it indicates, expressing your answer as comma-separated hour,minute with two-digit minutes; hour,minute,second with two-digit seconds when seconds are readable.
9,39,23
